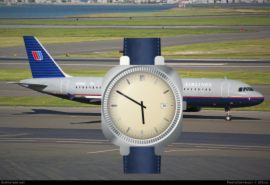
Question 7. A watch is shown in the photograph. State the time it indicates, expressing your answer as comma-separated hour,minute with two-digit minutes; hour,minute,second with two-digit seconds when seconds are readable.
5,50
